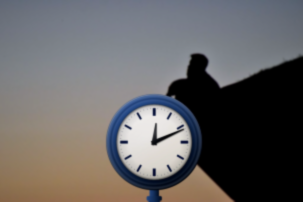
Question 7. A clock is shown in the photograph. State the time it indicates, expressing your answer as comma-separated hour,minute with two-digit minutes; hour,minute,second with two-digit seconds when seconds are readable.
12,11
